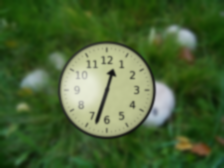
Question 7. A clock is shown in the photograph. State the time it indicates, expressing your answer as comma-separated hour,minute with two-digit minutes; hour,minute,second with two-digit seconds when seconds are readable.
12,33
